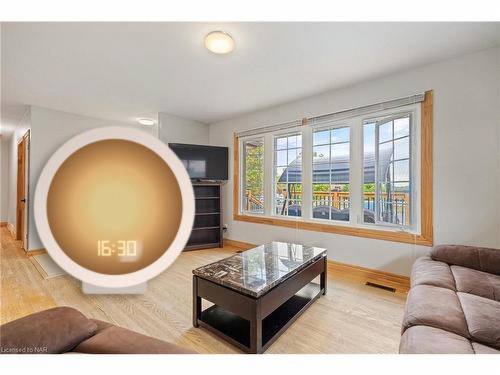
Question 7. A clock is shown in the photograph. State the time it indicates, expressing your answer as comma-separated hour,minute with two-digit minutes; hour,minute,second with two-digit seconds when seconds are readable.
16,30
